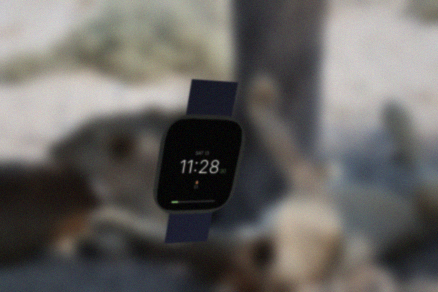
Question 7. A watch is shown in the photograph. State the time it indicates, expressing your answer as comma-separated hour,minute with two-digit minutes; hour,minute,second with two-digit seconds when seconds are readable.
11,28
